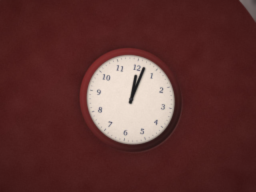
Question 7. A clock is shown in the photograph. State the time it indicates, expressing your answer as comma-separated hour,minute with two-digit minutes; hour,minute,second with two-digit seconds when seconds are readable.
12,02
